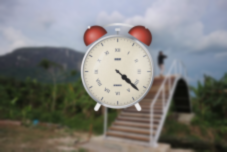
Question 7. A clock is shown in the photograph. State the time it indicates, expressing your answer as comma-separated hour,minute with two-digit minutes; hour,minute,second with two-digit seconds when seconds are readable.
4,22
